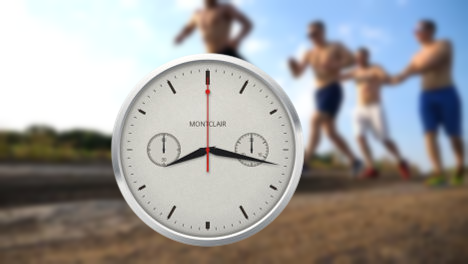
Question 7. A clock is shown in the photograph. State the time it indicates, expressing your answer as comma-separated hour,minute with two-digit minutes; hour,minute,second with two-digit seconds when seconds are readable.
8,17
